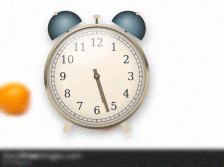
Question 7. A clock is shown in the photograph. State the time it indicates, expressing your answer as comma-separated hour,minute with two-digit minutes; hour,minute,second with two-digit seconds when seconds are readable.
5,27
